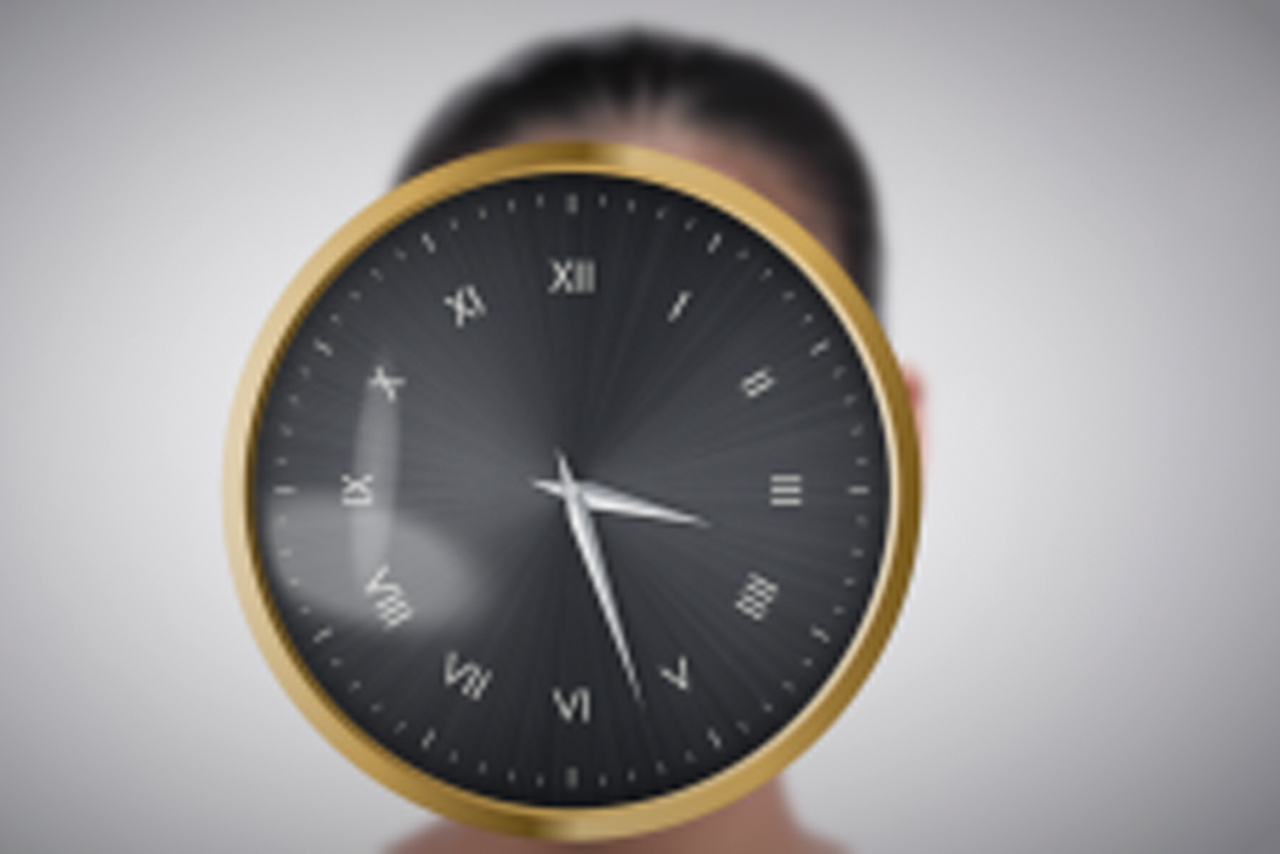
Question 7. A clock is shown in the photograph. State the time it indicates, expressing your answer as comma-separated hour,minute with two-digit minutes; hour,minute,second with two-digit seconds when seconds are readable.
3,27
